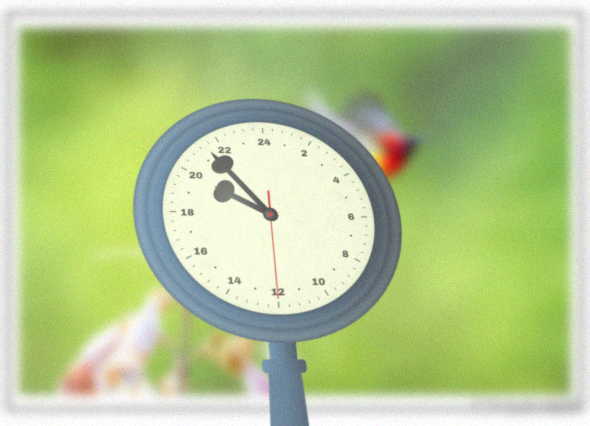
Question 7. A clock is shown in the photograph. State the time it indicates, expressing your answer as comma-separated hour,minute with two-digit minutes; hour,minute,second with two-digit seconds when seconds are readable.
19,53,30
